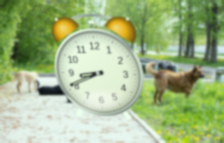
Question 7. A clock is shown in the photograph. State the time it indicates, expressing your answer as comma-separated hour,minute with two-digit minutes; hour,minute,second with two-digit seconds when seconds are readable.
8,41
